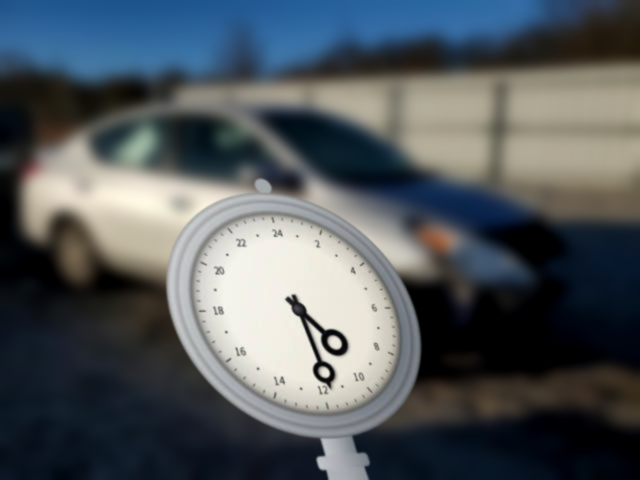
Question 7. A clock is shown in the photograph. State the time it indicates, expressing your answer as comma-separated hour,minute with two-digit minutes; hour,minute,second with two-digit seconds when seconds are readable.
9,29
